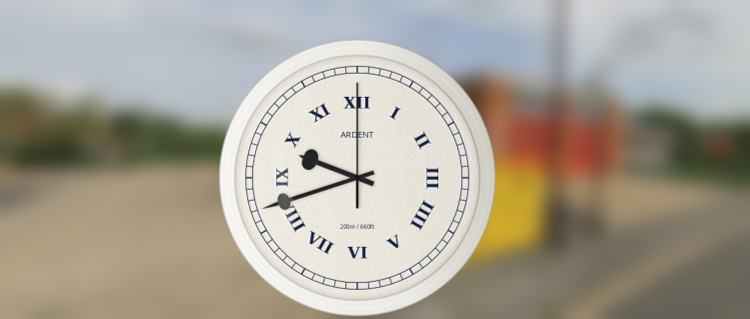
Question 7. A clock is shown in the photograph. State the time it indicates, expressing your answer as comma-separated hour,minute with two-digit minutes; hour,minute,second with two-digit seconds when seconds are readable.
9,42,00
